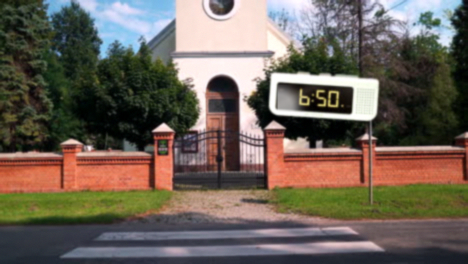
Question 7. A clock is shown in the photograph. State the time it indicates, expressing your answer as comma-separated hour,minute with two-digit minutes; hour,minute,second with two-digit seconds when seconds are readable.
6,50
